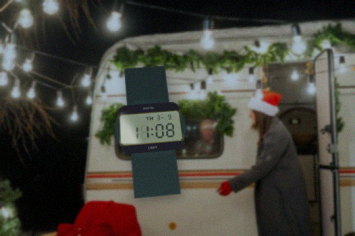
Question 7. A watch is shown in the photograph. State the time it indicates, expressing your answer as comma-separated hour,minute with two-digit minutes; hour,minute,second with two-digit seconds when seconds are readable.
11,08
